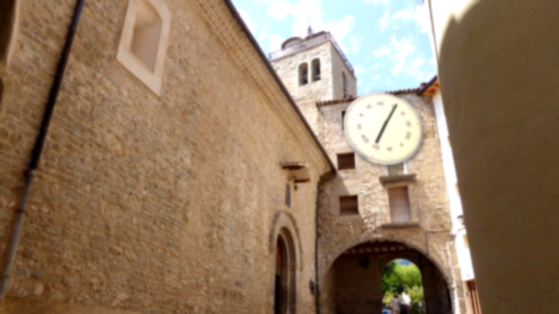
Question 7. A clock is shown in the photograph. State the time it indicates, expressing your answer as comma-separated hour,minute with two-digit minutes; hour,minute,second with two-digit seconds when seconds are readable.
7,06
